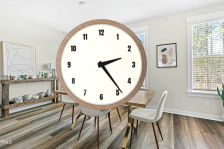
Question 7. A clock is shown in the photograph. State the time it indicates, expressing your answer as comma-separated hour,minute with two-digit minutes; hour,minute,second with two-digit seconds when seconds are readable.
2,24
